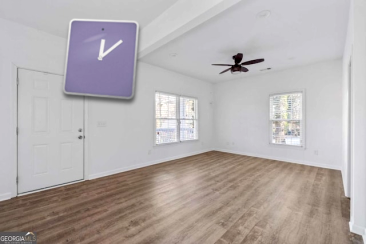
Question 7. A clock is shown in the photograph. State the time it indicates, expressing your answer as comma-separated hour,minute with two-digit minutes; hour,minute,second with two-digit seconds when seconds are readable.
12,08
